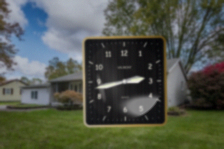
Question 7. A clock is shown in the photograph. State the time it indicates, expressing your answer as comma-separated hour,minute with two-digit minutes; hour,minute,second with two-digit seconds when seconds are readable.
2,43
